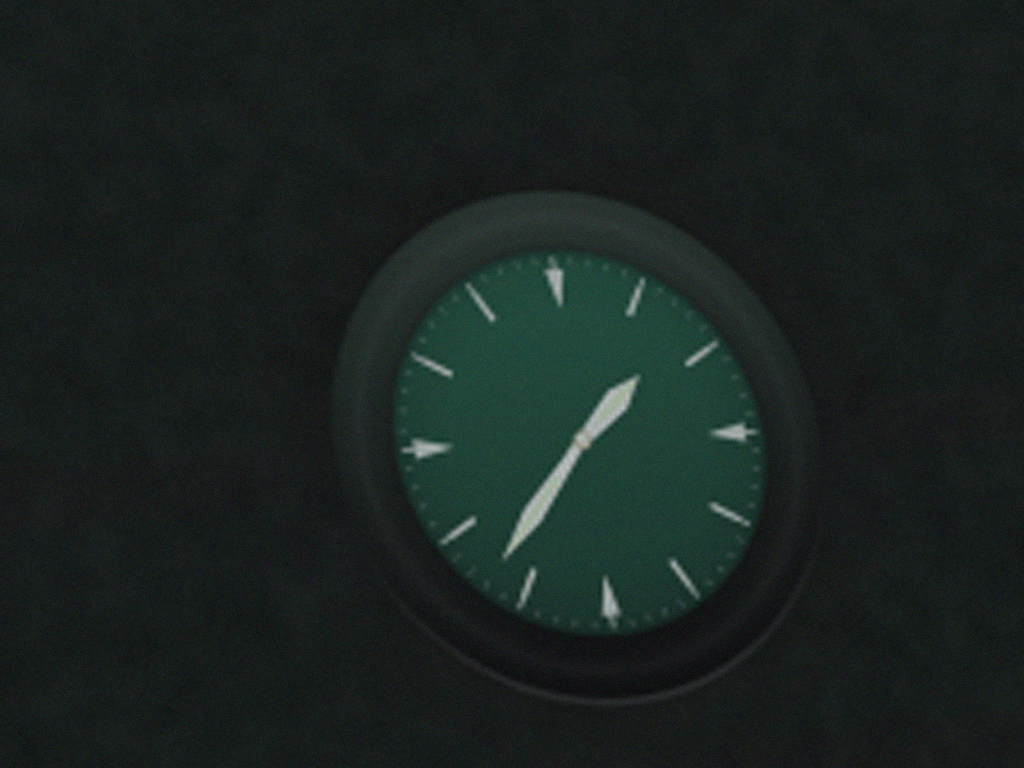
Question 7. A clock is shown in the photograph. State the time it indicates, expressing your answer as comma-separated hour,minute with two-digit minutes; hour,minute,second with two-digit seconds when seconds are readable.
1,37
